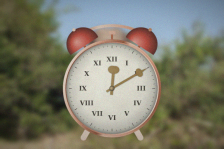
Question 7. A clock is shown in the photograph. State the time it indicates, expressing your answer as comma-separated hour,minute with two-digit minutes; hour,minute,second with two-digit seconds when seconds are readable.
12,10
